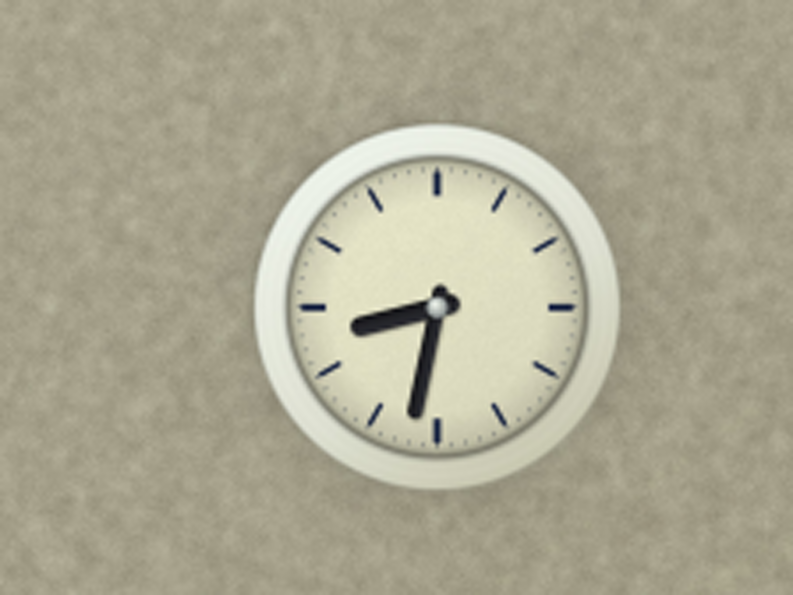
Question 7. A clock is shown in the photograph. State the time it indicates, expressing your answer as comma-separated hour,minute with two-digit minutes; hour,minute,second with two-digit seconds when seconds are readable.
8,32
